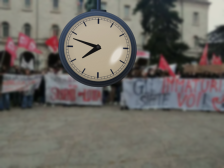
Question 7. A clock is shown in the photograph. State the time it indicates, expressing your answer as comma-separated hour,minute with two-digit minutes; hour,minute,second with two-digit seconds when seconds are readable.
7,48
